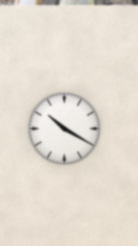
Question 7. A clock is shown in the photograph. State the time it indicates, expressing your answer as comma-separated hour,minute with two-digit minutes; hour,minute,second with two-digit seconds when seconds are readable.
10,20
